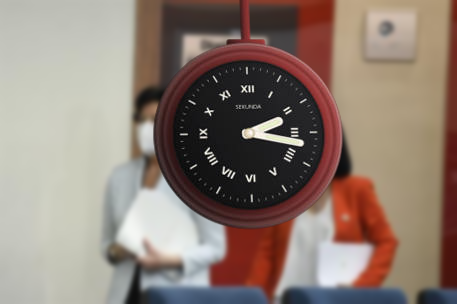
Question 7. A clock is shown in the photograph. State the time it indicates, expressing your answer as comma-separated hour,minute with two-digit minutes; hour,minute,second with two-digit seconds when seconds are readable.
2,17
